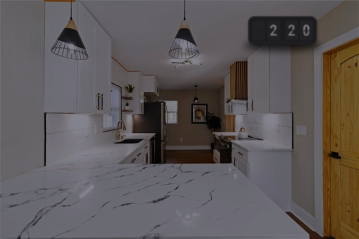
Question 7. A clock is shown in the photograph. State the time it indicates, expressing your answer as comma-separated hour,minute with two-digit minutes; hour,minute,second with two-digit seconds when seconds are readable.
2,20
